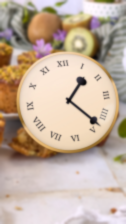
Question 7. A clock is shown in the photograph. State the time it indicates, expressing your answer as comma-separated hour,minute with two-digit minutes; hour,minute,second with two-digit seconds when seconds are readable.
1,23
